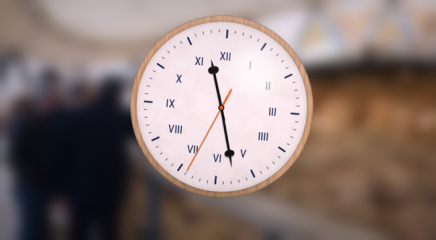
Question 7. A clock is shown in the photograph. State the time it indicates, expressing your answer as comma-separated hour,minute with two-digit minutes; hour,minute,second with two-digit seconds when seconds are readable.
11,27,34
